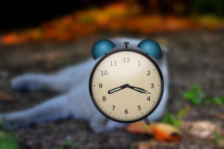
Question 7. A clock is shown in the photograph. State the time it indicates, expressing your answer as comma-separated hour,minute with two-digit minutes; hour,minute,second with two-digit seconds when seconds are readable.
8,18
